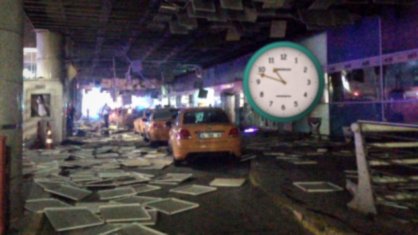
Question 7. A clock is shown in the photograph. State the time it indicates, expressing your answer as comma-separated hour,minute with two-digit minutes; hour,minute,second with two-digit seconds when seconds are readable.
10,48
